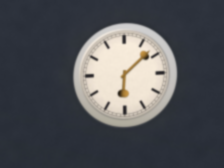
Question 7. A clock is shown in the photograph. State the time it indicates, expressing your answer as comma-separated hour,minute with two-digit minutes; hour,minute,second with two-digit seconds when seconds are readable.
6,08
